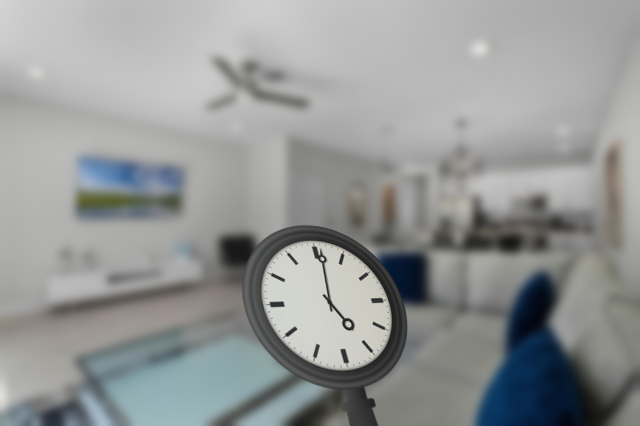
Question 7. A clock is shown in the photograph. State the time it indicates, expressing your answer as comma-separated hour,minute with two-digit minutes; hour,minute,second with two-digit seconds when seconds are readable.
5,01
